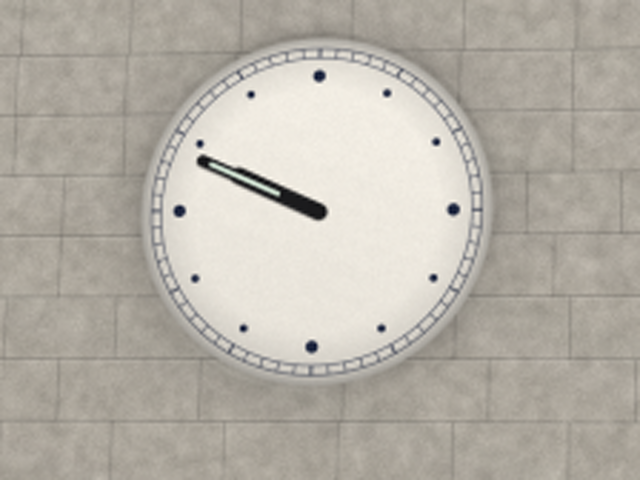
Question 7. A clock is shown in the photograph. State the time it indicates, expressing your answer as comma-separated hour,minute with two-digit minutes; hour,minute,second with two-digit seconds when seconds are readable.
9,49
